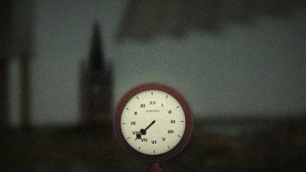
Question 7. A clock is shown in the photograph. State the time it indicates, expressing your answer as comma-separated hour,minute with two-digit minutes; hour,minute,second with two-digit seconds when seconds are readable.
7,38
